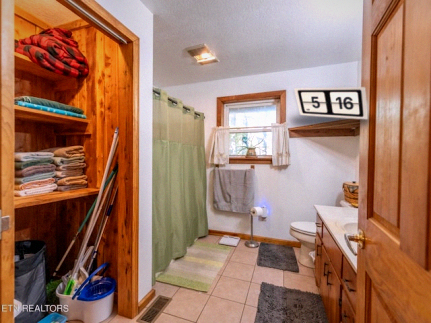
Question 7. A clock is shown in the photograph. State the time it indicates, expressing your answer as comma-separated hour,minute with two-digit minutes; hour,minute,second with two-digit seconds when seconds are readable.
5,16
